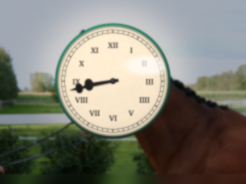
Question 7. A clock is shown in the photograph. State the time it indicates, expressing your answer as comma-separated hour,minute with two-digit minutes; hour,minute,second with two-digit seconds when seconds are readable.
8,43
